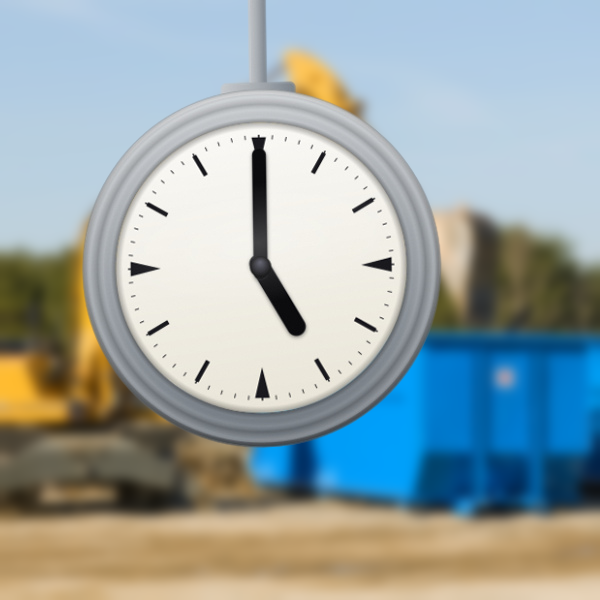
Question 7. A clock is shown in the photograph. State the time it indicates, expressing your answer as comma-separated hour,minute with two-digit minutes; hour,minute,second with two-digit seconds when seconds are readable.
5,00
